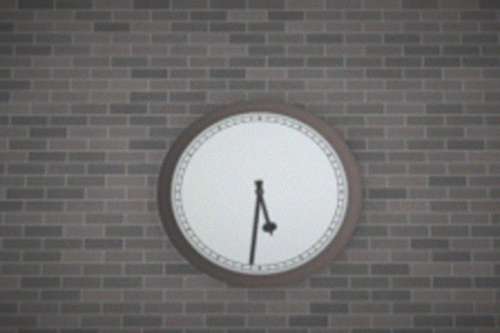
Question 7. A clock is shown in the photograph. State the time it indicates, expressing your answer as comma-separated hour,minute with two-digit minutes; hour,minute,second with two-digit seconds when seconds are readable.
5,31
